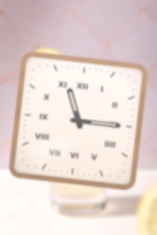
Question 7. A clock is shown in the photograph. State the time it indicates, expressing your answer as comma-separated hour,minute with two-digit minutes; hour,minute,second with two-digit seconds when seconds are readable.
11,15
